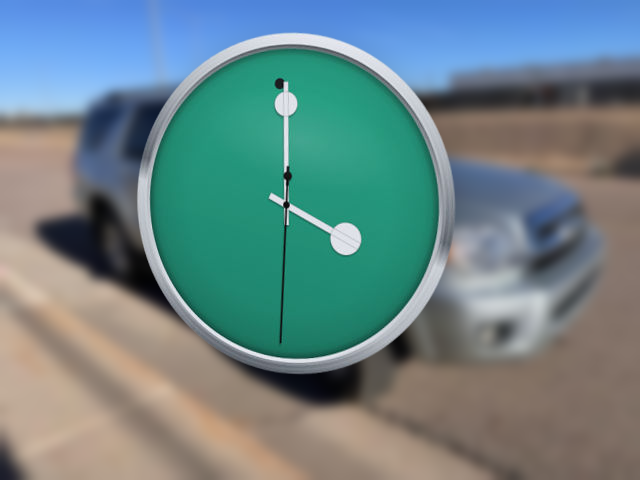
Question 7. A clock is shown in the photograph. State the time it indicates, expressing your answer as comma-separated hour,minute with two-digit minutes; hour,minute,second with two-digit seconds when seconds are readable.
4,00,31
